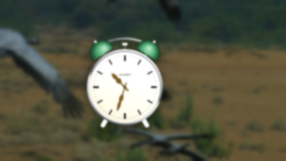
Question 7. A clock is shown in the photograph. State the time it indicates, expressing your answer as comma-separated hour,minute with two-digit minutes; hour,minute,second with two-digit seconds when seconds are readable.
10,33
